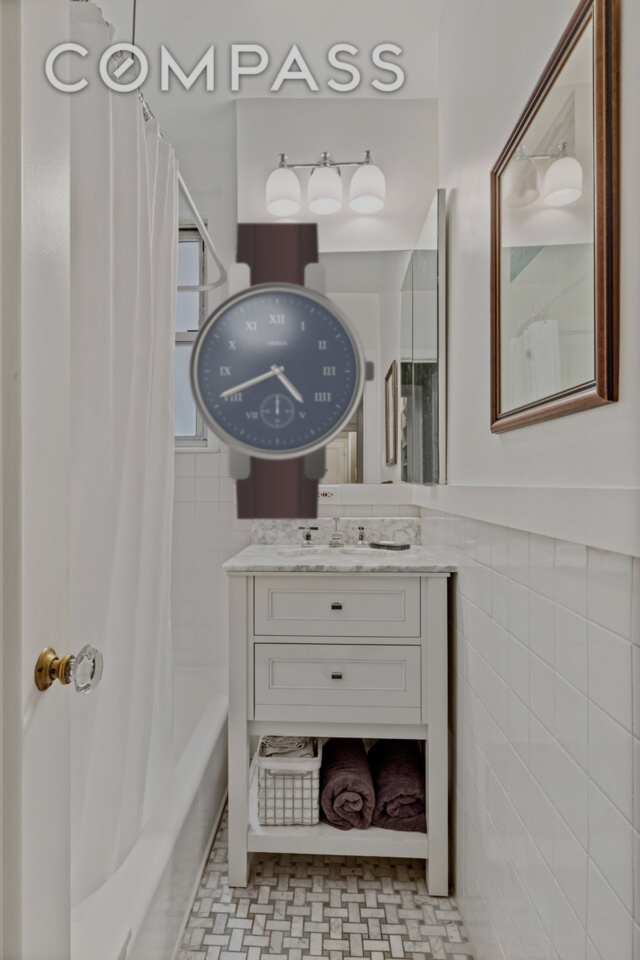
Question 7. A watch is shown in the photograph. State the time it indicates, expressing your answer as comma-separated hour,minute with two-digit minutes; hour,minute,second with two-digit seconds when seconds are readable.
4,41
